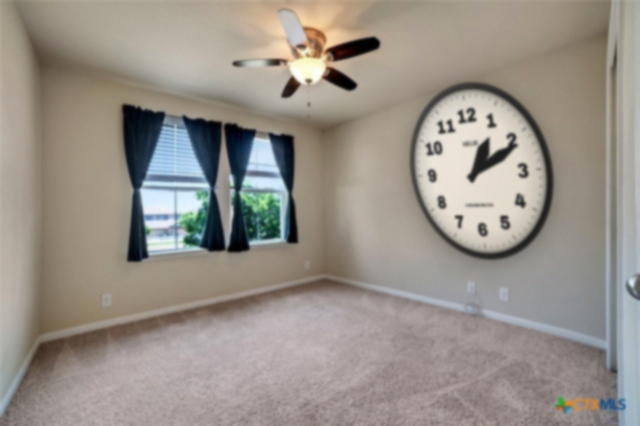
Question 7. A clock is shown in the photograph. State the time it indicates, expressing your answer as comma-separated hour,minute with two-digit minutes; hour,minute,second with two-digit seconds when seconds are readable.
1,11
